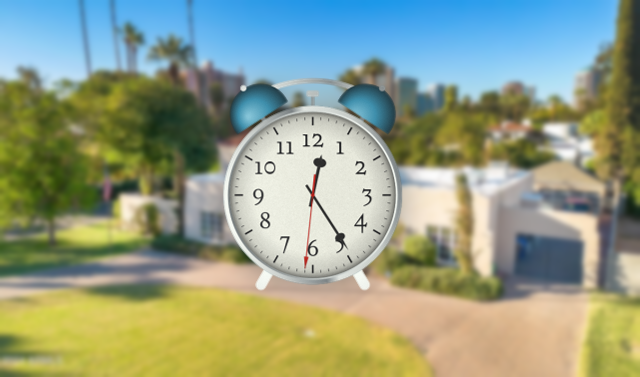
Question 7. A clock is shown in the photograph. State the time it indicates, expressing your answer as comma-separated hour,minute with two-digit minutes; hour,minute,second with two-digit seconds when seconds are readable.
12,24,31
